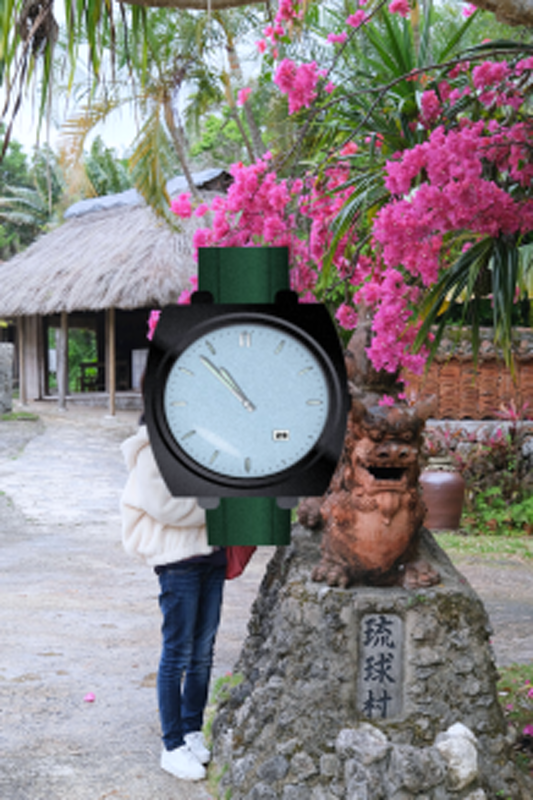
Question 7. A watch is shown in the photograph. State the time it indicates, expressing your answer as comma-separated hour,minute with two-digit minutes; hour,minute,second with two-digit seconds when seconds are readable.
10,53
